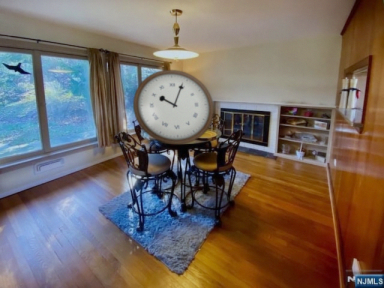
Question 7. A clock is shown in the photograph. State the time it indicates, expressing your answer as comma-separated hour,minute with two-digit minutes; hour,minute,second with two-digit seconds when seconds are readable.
10,04
